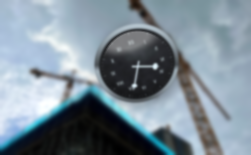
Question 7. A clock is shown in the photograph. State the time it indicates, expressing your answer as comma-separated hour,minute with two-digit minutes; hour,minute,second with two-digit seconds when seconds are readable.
3,34
